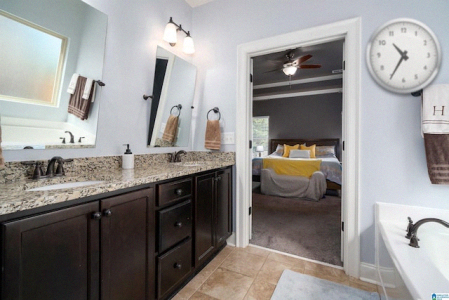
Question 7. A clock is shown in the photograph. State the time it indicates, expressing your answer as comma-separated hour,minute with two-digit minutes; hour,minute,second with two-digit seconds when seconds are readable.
10,35
